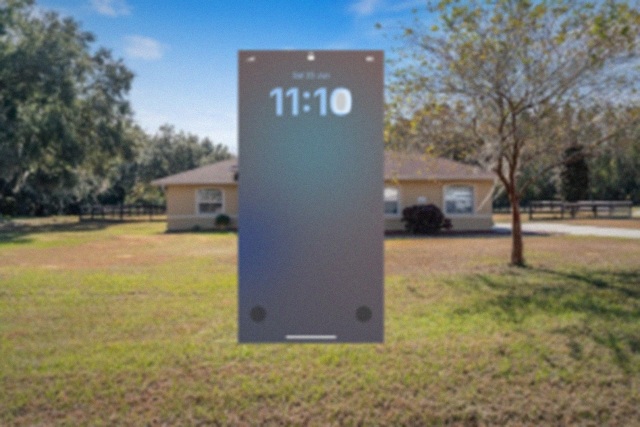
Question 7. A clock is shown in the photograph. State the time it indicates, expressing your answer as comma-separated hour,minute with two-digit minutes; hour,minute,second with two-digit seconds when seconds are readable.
11,10
